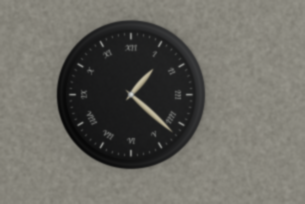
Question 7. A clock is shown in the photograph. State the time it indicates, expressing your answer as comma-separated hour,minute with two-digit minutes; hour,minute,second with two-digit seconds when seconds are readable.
1,22
